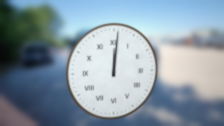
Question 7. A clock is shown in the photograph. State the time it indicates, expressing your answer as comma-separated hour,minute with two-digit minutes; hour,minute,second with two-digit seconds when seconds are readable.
12,01
